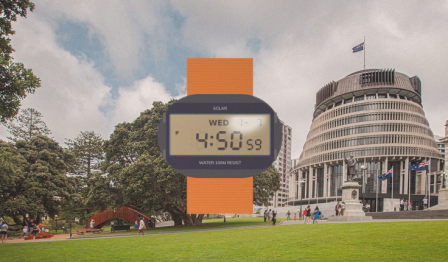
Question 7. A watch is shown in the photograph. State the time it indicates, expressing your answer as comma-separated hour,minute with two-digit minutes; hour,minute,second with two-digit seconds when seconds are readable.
4,50,59
